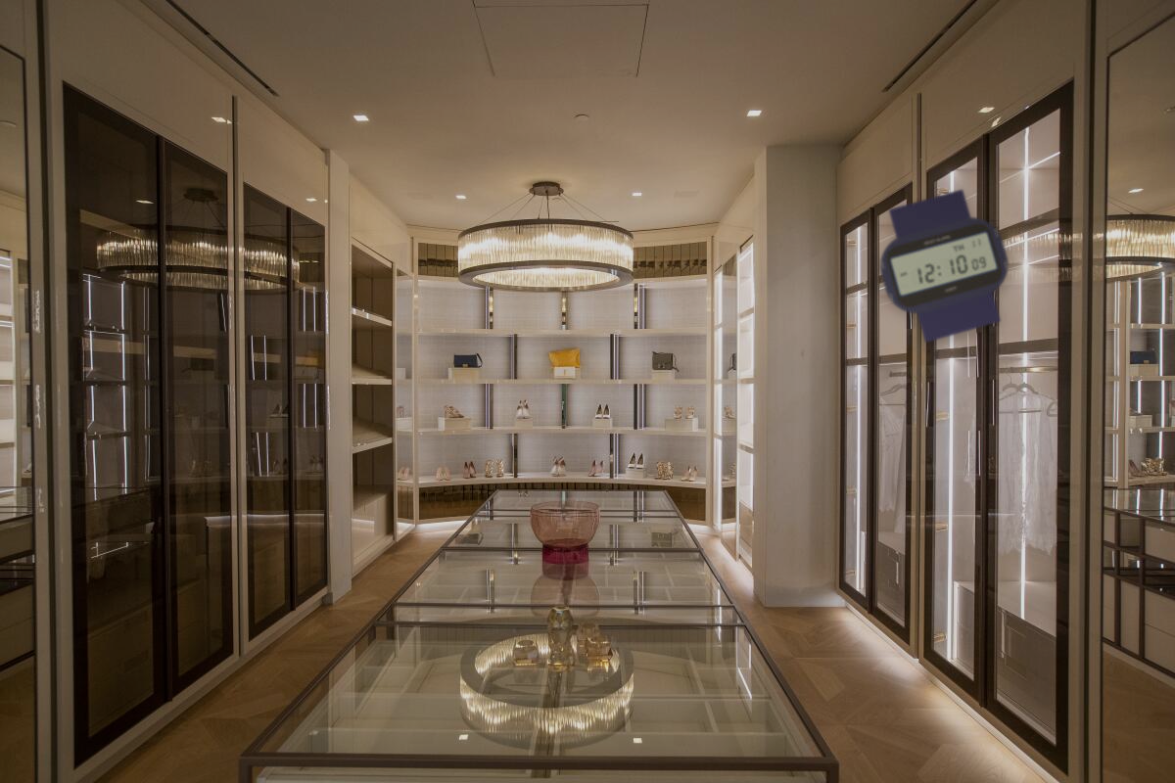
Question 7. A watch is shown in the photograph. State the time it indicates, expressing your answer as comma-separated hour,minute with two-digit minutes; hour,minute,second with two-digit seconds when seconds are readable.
12,10,09
